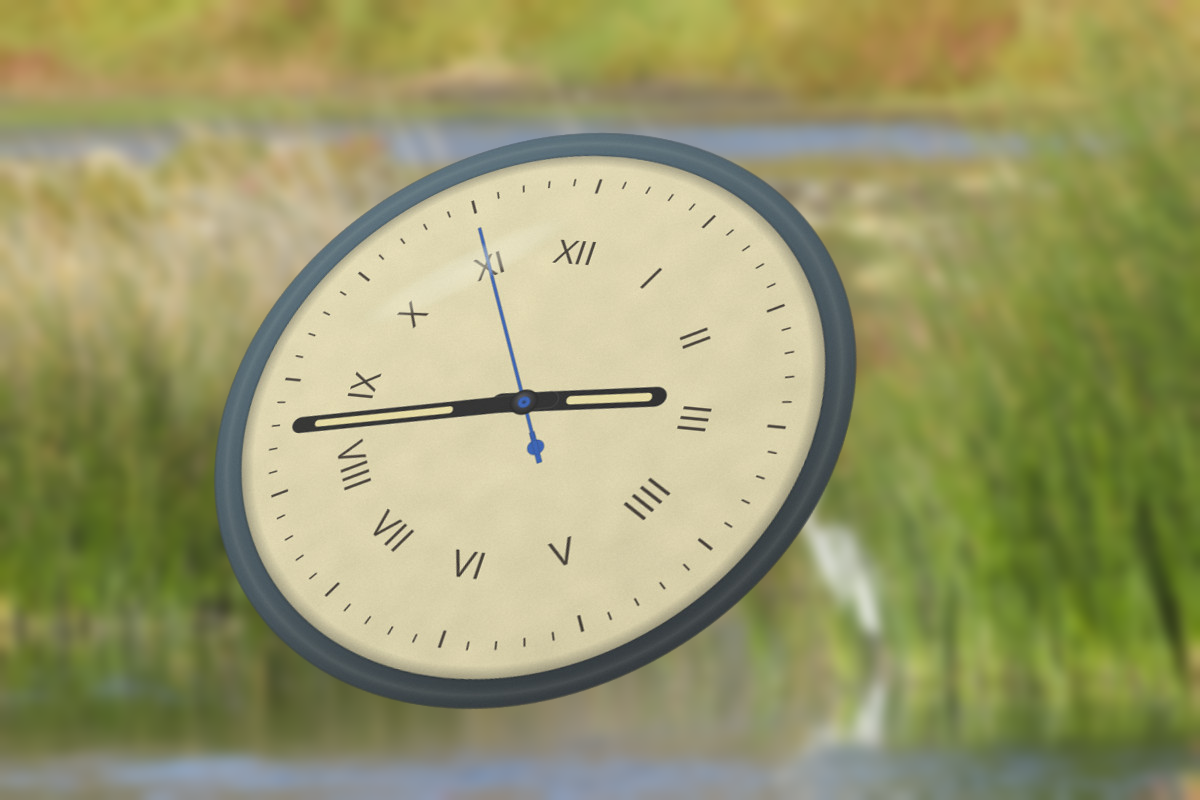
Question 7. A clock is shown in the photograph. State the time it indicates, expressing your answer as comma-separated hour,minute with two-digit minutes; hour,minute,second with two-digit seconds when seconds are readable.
2,42,55
